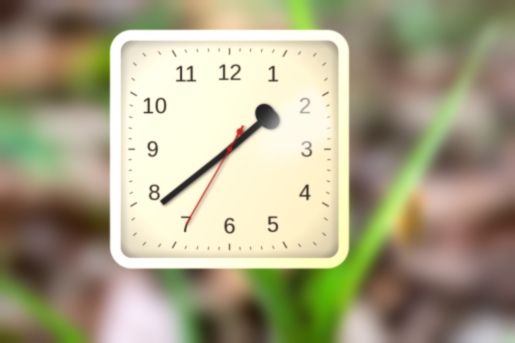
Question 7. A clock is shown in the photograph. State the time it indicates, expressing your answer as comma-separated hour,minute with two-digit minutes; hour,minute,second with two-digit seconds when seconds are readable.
1,38,35
